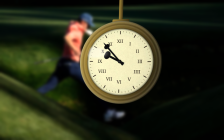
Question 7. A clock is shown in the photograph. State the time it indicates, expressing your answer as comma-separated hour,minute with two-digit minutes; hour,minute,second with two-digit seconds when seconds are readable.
9,53
